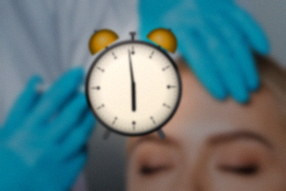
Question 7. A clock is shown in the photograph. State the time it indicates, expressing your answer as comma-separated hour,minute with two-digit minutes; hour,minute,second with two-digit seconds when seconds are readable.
5,59
